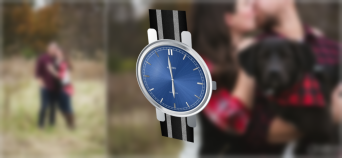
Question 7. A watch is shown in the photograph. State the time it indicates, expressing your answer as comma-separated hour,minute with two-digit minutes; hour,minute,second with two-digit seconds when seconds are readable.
5,59
